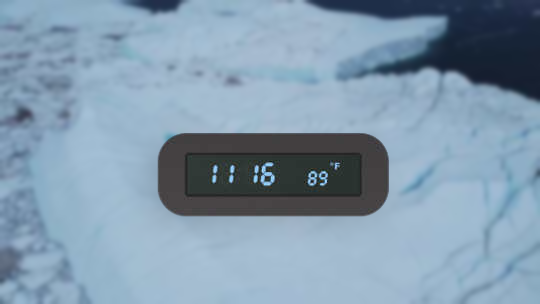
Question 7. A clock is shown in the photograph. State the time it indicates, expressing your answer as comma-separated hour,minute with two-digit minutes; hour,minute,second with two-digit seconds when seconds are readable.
11,16
